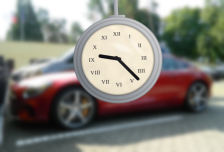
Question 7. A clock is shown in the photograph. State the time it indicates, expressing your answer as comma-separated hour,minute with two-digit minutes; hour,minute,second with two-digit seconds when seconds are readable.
9,23
